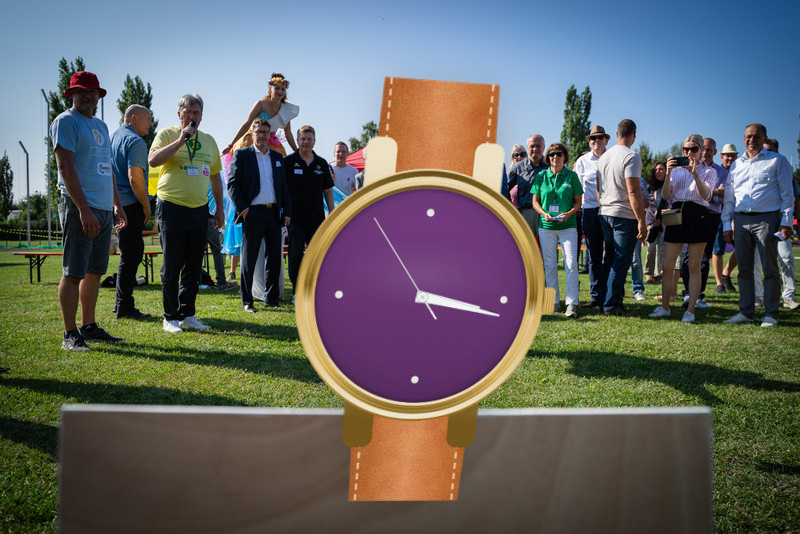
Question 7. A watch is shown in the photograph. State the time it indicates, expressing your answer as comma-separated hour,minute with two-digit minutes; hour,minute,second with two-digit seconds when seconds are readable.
3,16,54
